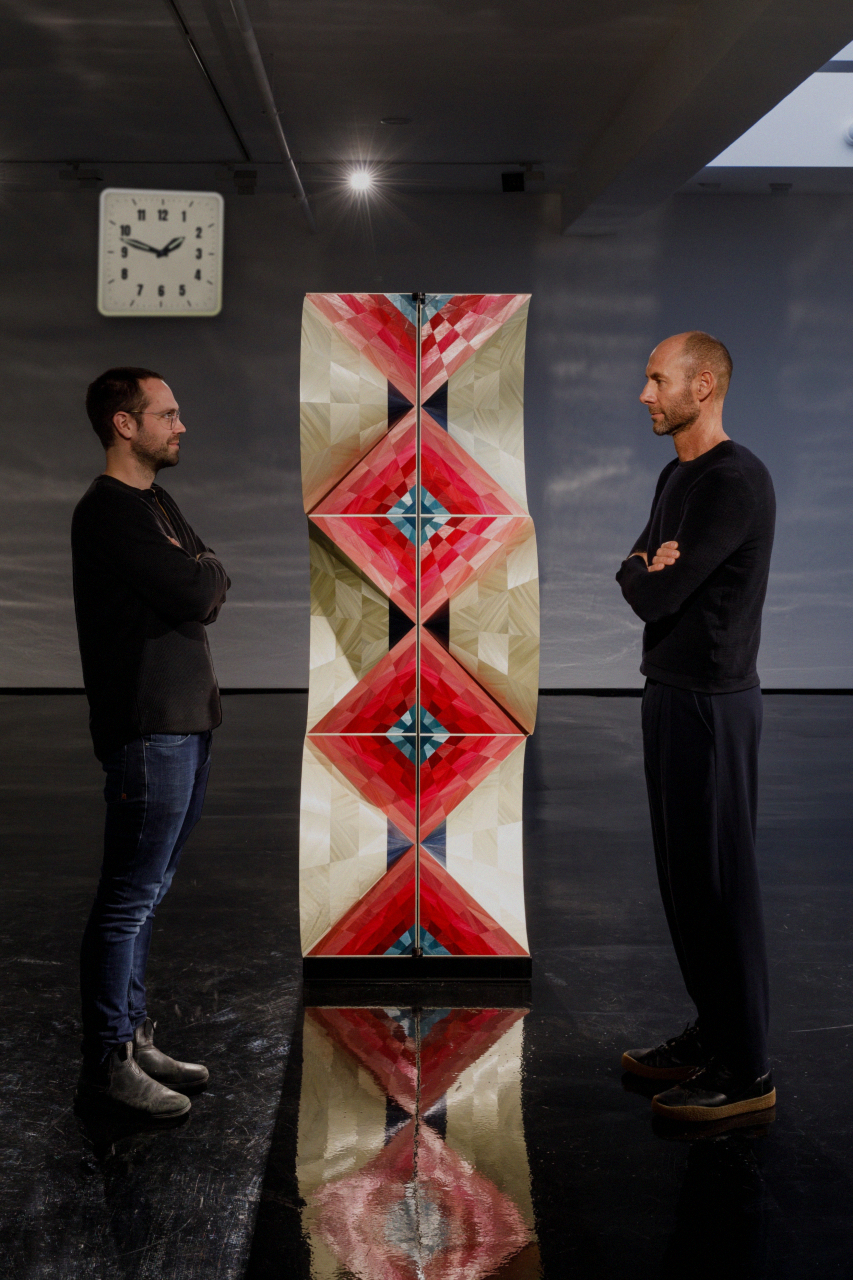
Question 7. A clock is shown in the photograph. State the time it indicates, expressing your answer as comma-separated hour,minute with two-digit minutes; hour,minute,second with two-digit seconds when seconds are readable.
1,48
